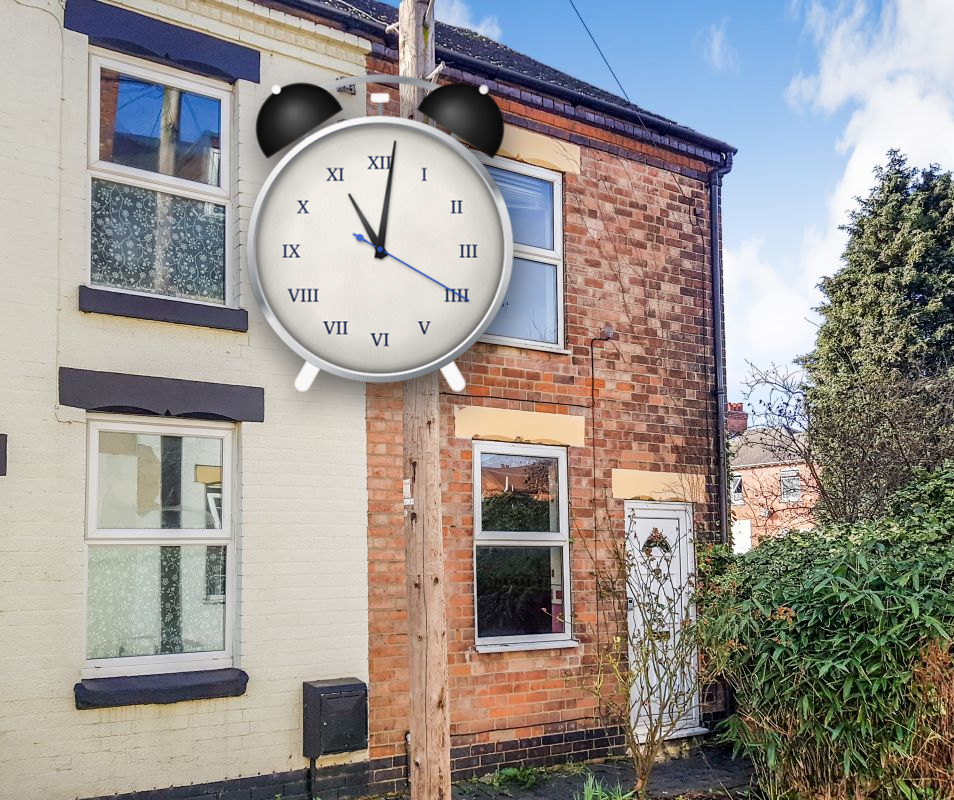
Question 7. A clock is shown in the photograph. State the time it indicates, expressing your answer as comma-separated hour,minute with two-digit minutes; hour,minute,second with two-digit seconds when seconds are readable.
11,01,20
